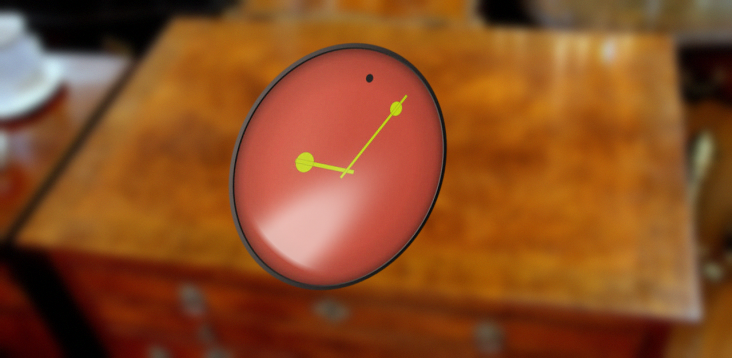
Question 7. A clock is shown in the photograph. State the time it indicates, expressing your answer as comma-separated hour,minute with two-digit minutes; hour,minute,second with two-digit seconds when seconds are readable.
9,05
